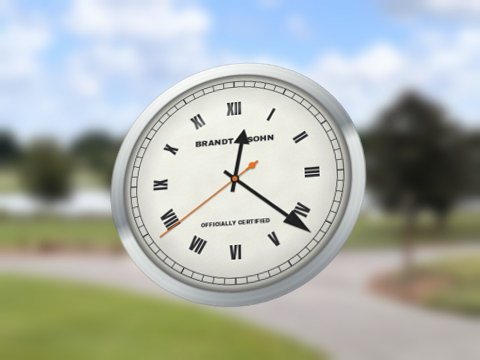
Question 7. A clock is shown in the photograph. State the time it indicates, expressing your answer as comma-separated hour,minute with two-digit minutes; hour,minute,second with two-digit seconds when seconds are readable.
12,21,39
